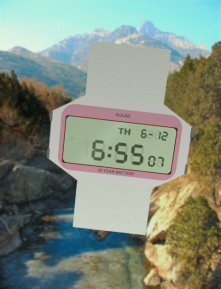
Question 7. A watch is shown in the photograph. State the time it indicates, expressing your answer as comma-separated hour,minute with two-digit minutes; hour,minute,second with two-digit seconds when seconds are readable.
6,55,07
